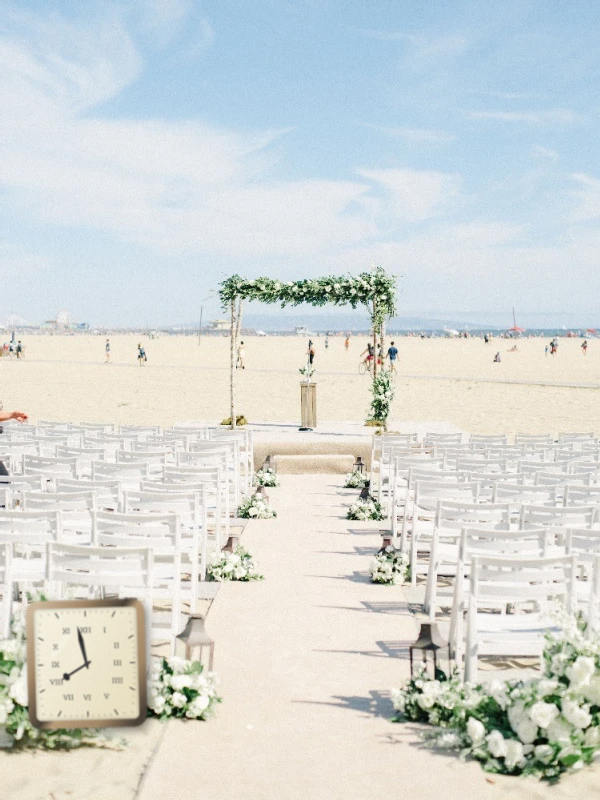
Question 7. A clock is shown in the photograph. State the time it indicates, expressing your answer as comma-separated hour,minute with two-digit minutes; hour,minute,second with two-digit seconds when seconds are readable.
7,58
